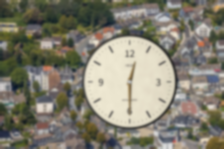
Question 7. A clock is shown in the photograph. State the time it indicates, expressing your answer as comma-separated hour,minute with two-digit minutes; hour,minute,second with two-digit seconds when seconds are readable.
12,30
